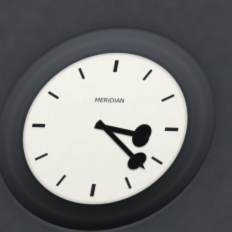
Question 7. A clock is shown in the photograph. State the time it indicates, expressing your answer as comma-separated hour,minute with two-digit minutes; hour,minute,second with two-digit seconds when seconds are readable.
3,22
